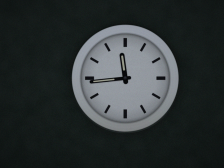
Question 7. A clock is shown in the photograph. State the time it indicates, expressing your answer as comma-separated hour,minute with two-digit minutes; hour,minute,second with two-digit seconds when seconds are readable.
11,44
